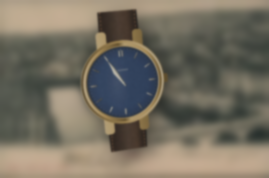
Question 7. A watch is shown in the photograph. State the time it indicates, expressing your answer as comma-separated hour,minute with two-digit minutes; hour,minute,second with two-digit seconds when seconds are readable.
10,55
